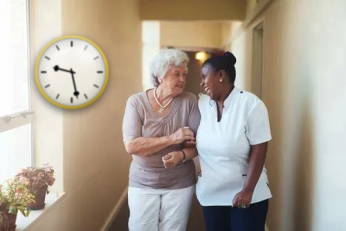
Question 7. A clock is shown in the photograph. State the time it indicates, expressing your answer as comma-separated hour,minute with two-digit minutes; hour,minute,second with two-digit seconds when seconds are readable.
9,28
